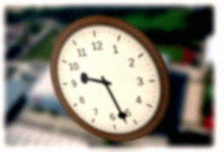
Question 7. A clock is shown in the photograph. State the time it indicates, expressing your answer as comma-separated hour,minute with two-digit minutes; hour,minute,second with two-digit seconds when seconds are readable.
9,27
